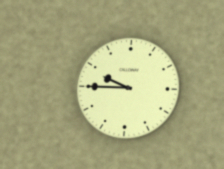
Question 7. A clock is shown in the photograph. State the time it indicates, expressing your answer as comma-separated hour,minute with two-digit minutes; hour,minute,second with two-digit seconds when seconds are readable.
9,45
